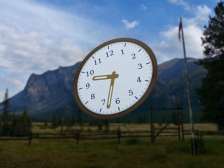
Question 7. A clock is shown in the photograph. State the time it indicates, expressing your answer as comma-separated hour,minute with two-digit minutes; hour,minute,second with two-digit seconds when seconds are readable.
9,33
